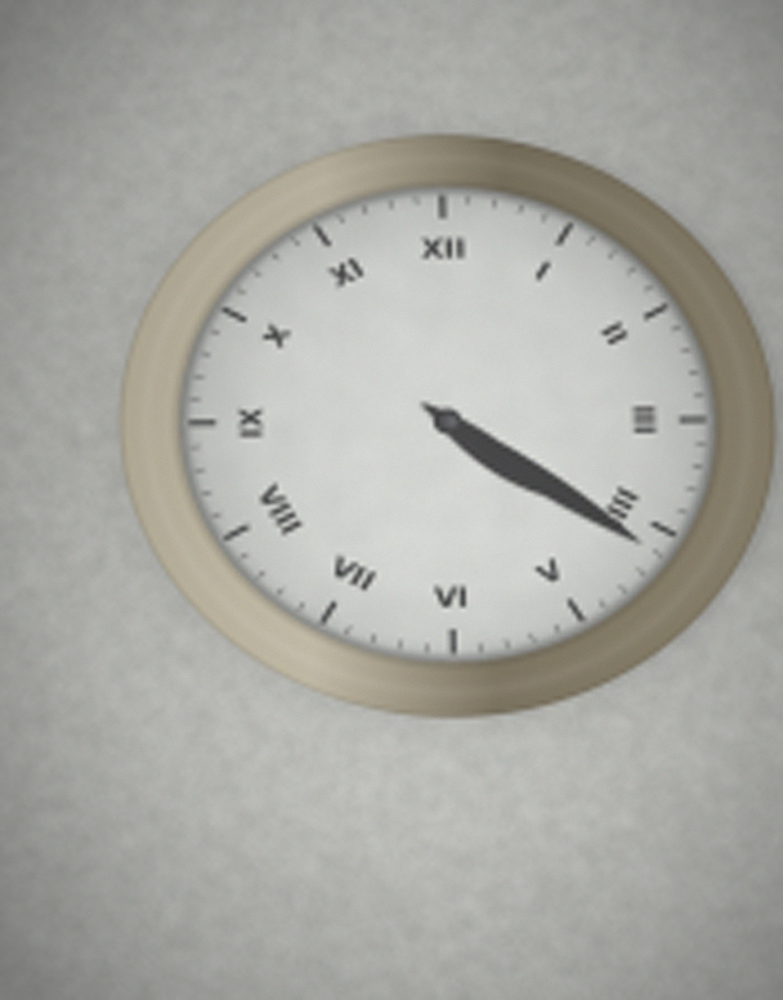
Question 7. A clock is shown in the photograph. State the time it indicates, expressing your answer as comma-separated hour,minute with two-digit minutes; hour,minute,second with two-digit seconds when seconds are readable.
4,21
